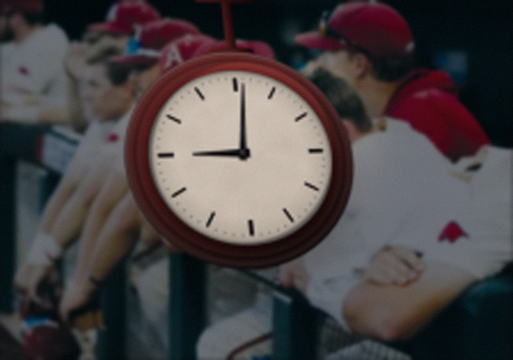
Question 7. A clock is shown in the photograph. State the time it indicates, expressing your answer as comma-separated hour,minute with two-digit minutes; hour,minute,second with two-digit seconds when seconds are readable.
9,01
